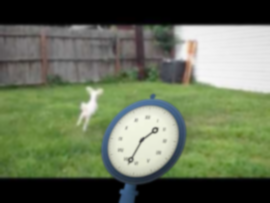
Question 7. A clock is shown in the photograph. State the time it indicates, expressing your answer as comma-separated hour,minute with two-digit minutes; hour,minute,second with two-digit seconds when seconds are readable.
1,33
